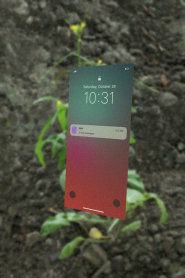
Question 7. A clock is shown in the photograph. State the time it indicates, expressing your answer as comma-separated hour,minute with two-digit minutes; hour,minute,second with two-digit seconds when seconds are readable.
10,31
